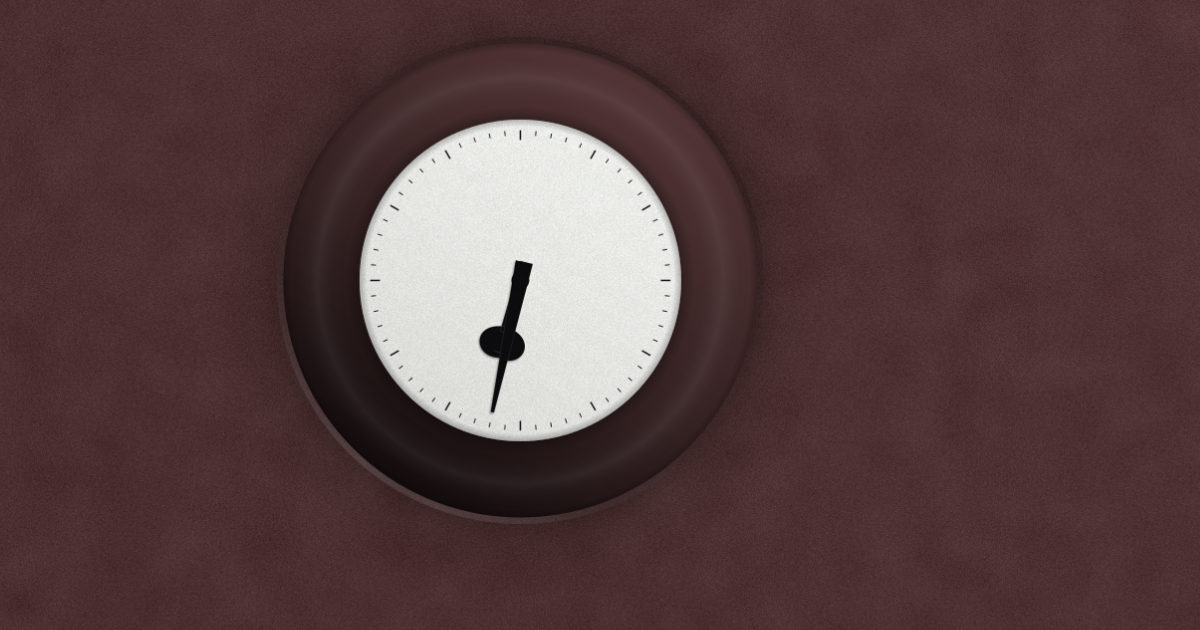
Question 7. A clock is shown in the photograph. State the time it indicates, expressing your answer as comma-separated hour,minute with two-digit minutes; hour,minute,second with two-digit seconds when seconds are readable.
6,32
